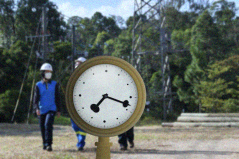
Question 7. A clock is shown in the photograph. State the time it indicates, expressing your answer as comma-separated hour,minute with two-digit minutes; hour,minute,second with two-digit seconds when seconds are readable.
7,18
